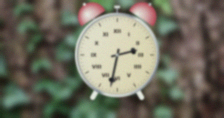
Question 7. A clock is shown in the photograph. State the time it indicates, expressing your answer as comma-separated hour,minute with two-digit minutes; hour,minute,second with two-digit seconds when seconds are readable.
2,32
